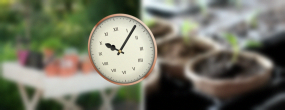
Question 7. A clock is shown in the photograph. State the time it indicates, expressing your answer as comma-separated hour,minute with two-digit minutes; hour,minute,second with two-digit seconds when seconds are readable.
10,07
